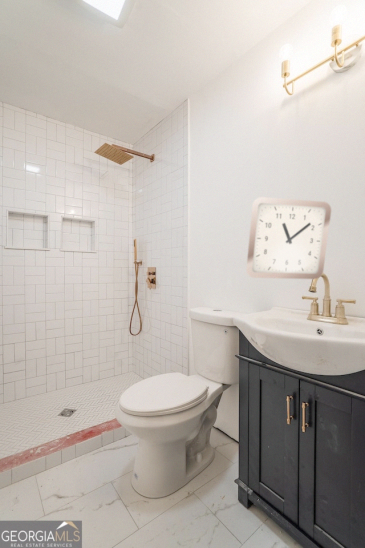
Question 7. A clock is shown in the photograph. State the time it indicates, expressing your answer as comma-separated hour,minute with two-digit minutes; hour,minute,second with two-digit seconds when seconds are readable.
11,08
